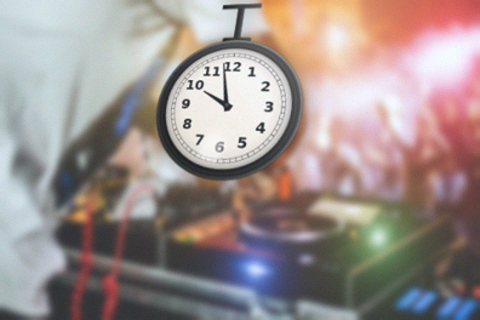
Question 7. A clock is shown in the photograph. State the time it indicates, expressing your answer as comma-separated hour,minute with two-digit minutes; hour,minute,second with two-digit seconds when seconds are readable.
9,58
